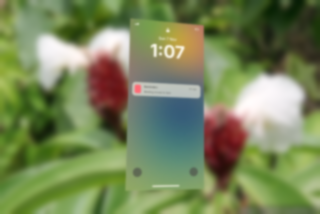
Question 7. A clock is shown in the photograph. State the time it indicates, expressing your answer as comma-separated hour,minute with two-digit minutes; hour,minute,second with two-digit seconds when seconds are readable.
1,07
